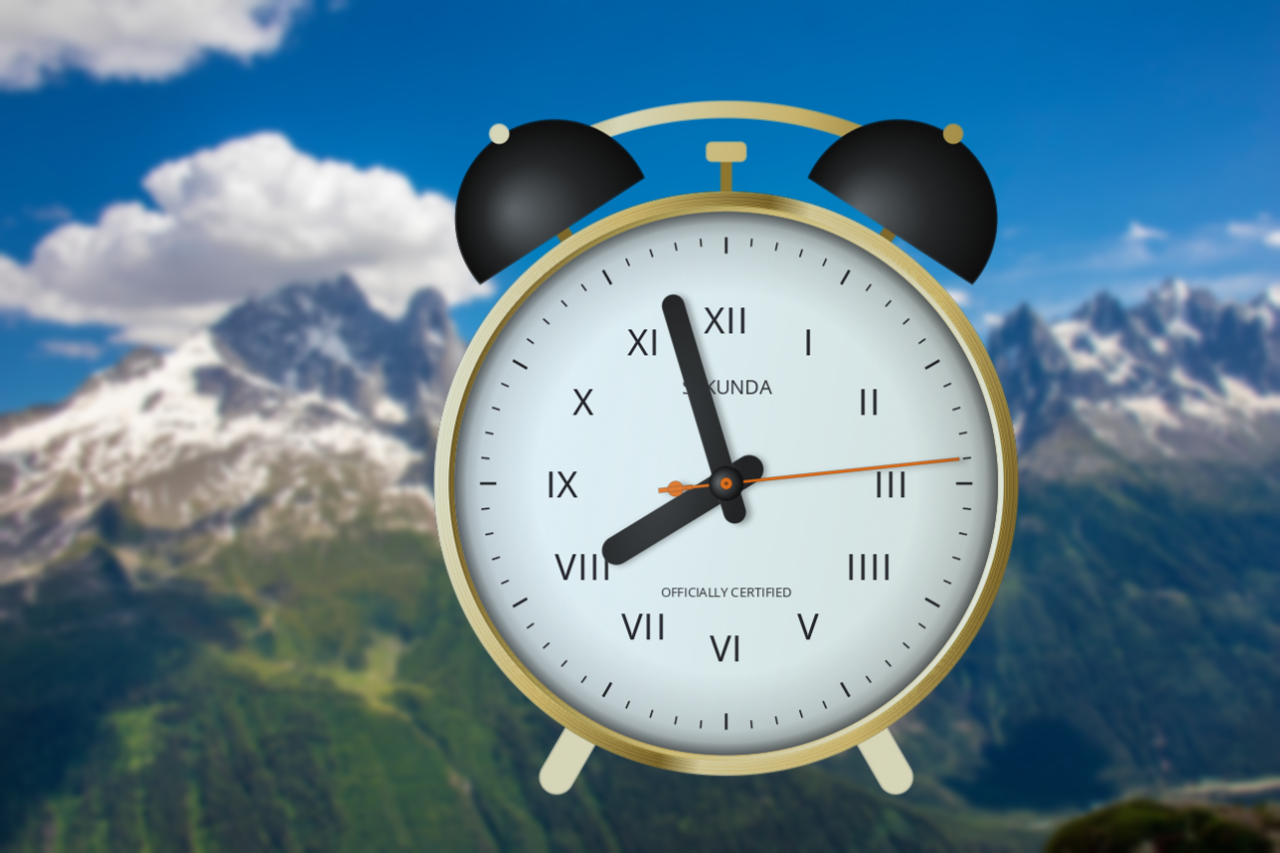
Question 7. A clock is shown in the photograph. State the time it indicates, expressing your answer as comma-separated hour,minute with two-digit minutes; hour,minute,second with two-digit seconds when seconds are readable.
7,57,14
